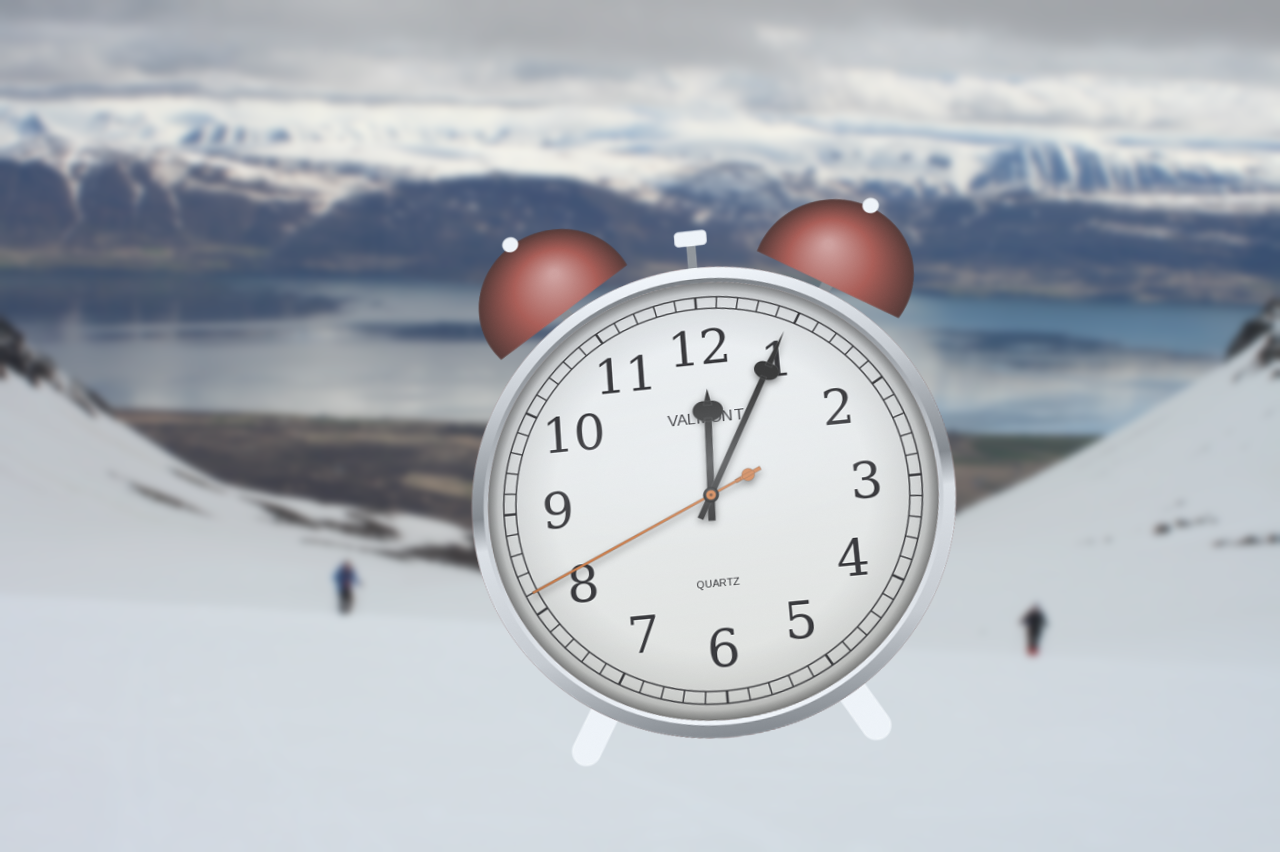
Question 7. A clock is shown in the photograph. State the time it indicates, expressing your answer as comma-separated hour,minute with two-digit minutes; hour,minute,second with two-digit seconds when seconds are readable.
12,04,41
